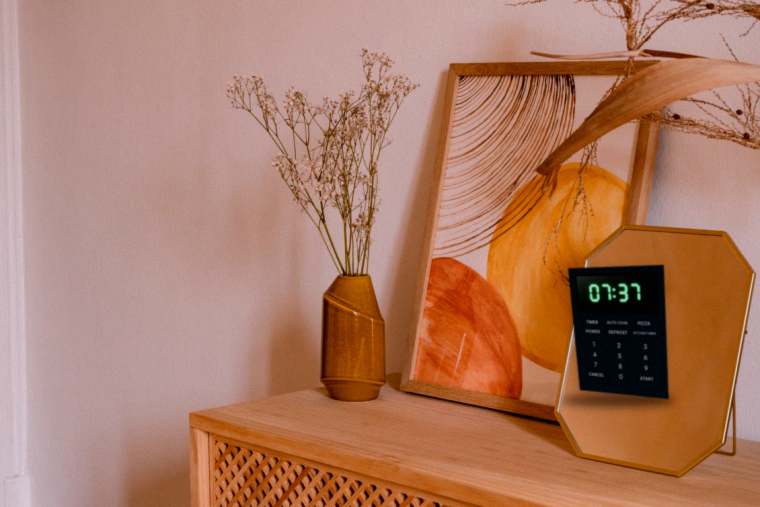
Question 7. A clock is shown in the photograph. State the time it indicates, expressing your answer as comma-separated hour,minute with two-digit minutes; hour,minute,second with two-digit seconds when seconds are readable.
7,37
